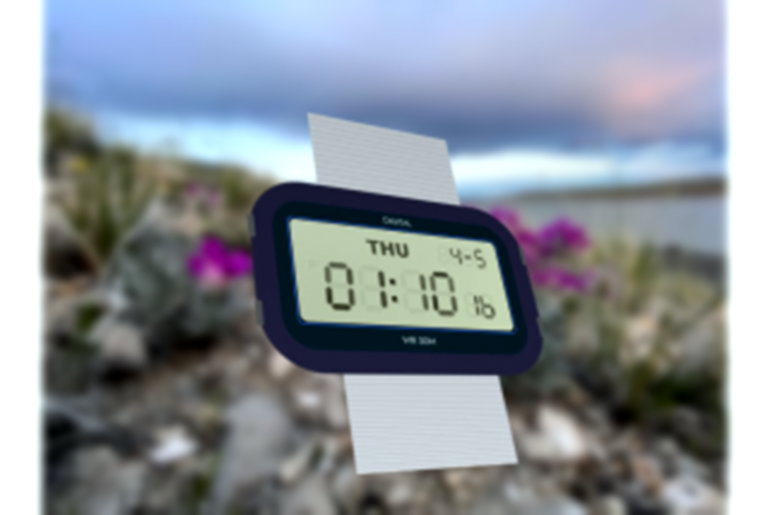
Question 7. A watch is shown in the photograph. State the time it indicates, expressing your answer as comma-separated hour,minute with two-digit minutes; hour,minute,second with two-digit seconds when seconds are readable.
1,10,16
